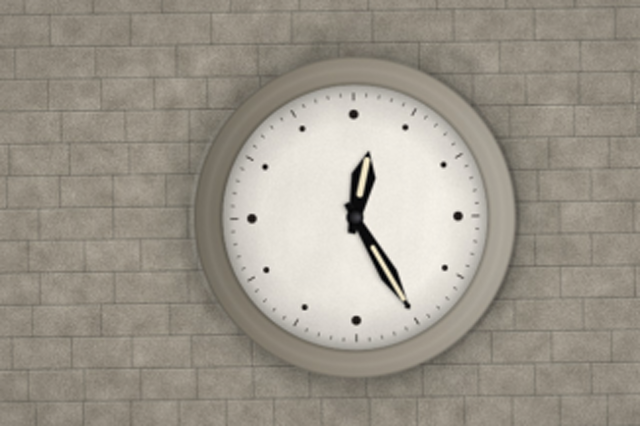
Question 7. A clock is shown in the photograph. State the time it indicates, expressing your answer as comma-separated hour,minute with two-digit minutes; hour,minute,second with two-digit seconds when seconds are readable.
12,25
